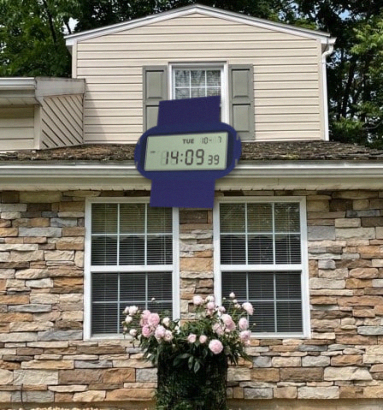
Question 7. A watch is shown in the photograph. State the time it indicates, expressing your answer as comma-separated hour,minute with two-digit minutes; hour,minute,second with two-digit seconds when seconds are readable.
14,09,39
